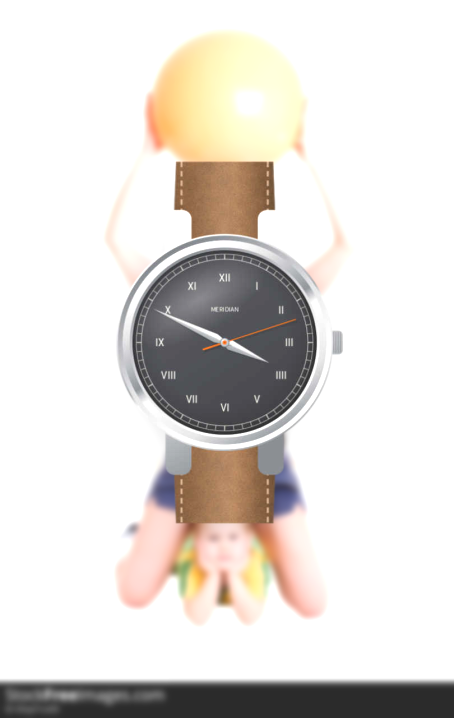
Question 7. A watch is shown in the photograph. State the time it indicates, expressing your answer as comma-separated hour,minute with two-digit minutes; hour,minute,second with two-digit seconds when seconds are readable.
3,49,12
